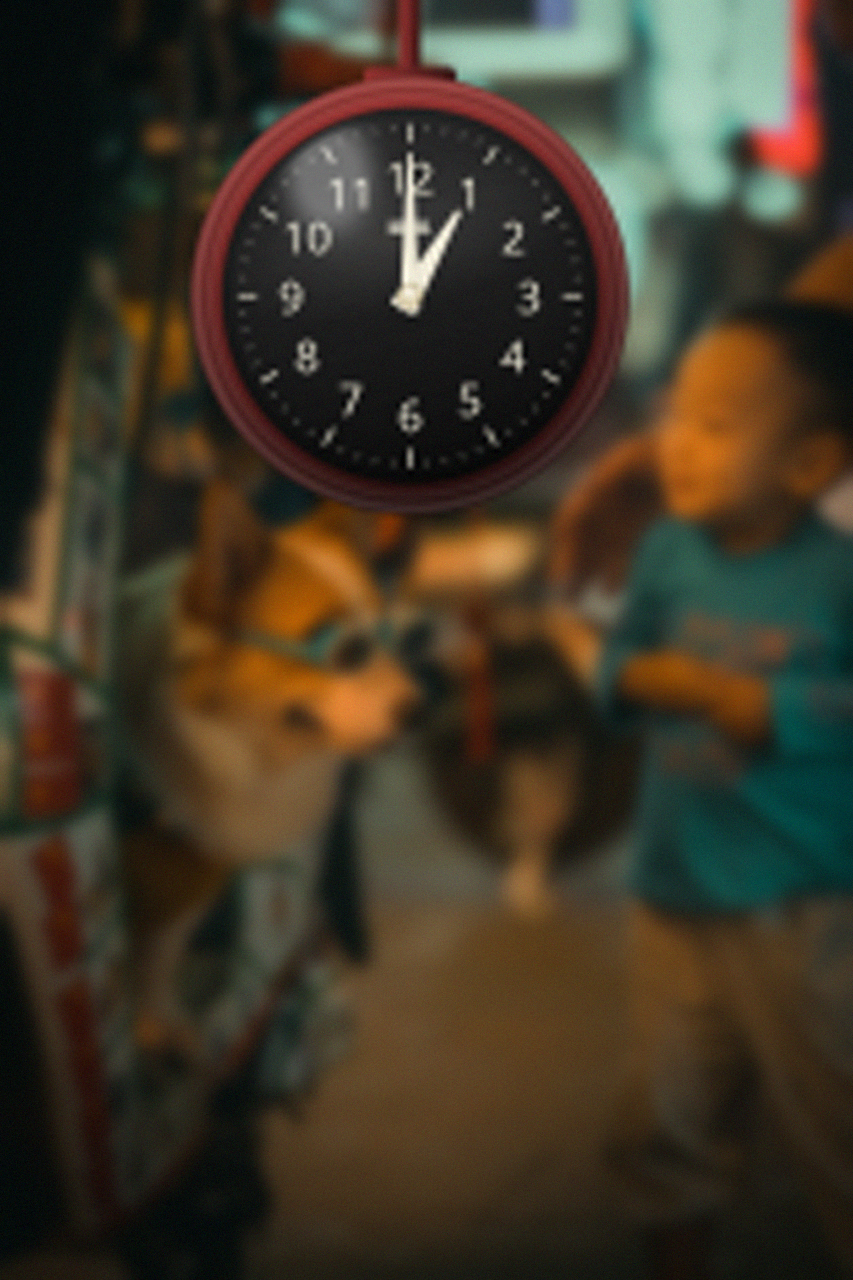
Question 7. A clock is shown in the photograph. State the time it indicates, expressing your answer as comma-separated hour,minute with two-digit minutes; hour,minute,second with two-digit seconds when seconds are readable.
1,00
